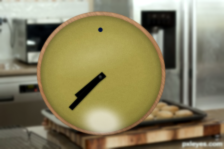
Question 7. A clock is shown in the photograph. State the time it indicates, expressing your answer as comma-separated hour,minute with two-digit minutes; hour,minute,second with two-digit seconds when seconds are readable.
7,37
